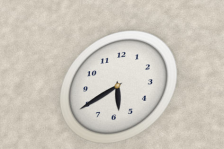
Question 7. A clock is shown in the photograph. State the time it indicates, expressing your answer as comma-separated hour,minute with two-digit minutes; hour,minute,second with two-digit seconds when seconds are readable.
5,40
